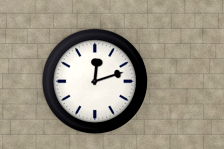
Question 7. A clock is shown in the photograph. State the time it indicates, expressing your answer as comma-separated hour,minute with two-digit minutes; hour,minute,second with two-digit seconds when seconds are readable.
12,12
